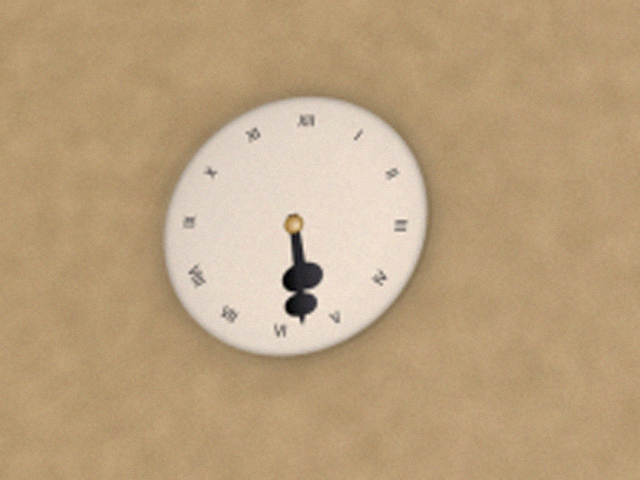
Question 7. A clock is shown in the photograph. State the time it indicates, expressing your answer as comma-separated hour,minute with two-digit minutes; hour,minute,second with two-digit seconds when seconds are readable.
5,28
